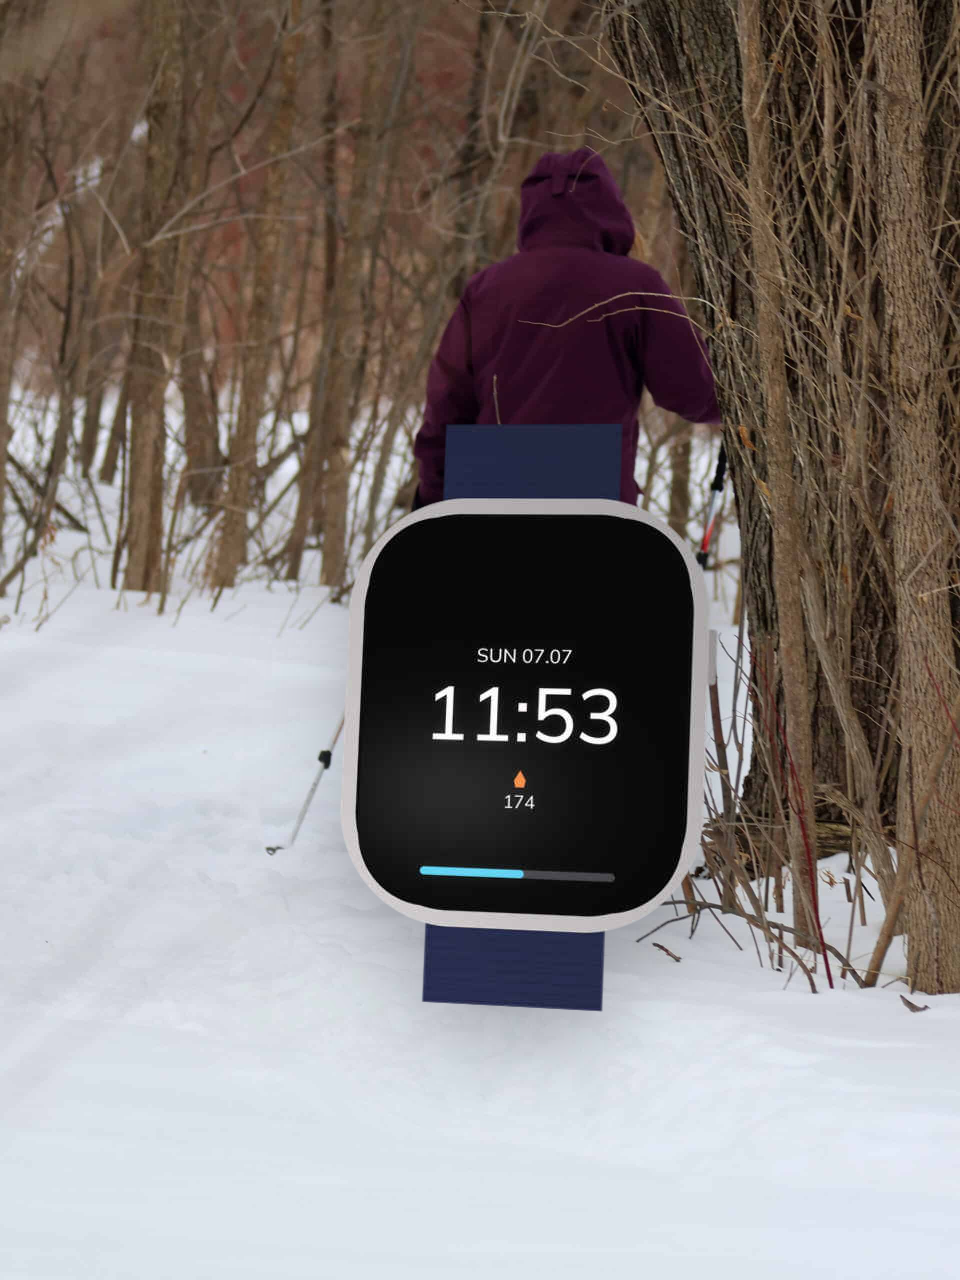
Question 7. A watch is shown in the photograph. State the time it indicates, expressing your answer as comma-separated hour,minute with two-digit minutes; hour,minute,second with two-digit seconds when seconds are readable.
11,53
